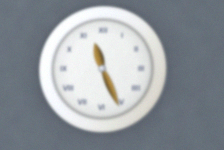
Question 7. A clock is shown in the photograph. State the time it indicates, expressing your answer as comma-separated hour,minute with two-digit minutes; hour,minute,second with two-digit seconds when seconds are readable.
11,26
